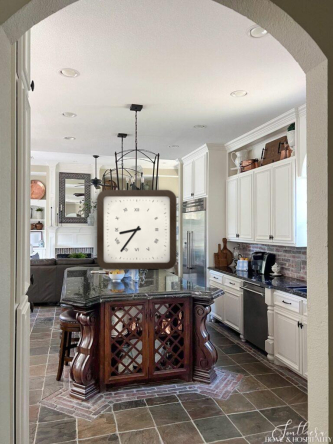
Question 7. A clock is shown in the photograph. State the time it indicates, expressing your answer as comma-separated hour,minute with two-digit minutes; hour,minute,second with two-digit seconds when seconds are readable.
8,36
